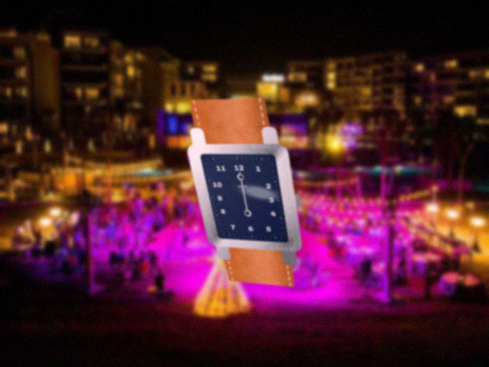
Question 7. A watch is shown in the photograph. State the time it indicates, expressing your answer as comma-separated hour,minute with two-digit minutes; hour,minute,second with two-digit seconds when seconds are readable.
6,00
